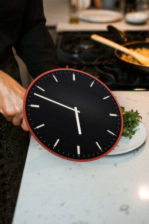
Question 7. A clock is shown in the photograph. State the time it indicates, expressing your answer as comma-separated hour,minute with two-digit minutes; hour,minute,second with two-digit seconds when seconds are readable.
5,48
